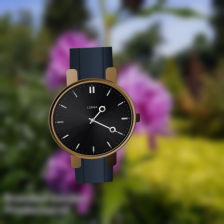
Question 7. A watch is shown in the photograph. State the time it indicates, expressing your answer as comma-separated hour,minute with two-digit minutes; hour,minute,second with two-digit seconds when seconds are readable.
1,20
